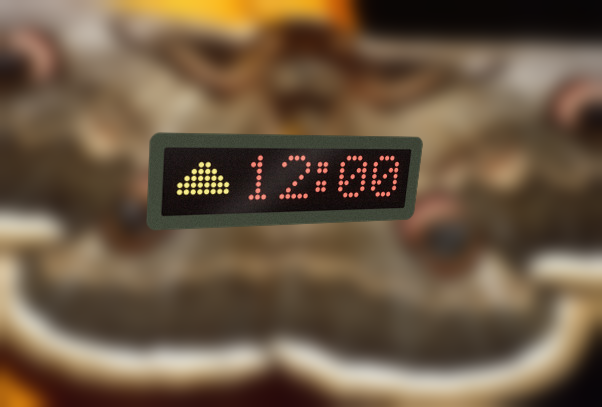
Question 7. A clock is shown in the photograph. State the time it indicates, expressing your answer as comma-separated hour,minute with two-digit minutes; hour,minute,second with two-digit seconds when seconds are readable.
12,00
